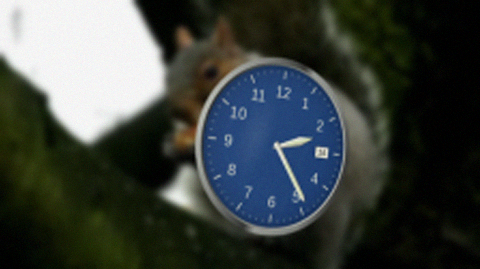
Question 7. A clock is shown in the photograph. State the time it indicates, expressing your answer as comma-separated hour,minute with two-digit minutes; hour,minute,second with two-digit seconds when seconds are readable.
2,24
